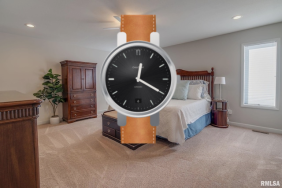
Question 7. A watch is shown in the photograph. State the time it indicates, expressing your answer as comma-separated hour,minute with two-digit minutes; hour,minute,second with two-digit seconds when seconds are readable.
12,20
